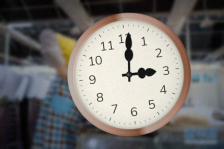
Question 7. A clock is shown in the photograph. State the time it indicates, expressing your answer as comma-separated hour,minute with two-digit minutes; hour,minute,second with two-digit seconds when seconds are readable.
3,01
